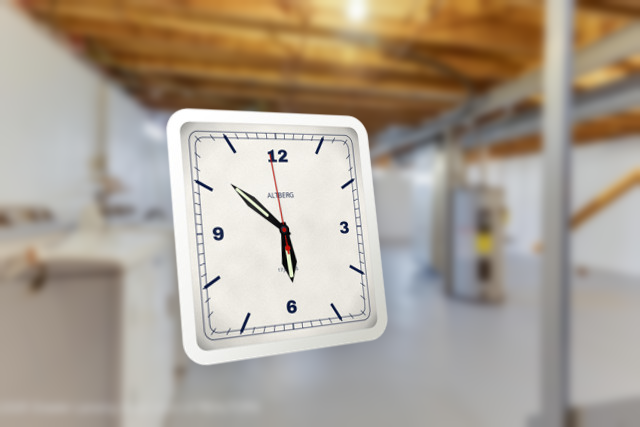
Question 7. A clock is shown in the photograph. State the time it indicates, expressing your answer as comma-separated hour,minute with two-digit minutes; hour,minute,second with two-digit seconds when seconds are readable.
5,51,59
